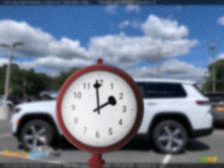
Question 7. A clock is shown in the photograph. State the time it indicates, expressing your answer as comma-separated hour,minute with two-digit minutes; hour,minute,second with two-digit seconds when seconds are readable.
1,59
